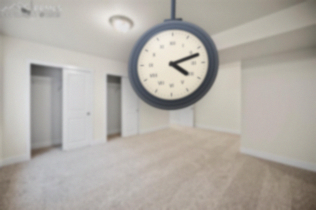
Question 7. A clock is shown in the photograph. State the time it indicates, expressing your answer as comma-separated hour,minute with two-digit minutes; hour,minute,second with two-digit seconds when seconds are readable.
4,12
